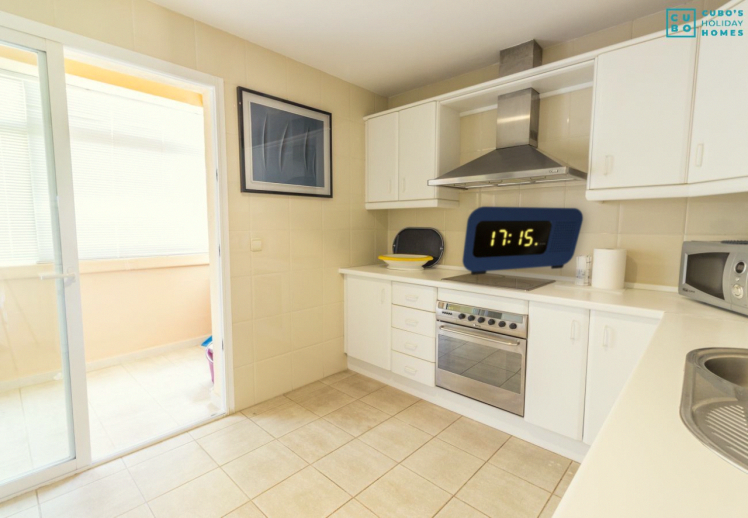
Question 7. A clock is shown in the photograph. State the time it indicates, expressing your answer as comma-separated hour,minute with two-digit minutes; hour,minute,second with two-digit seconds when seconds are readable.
17,15
